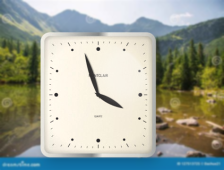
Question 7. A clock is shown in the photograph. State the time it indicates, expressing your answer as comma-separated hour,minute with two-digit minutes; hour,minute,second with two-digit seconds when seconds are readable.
3,57
